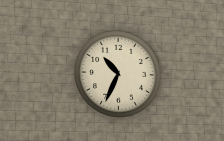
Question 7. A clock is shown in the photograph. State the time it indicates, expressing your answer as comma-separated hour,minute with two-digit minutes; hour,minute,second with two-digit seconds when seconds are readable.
10,34
